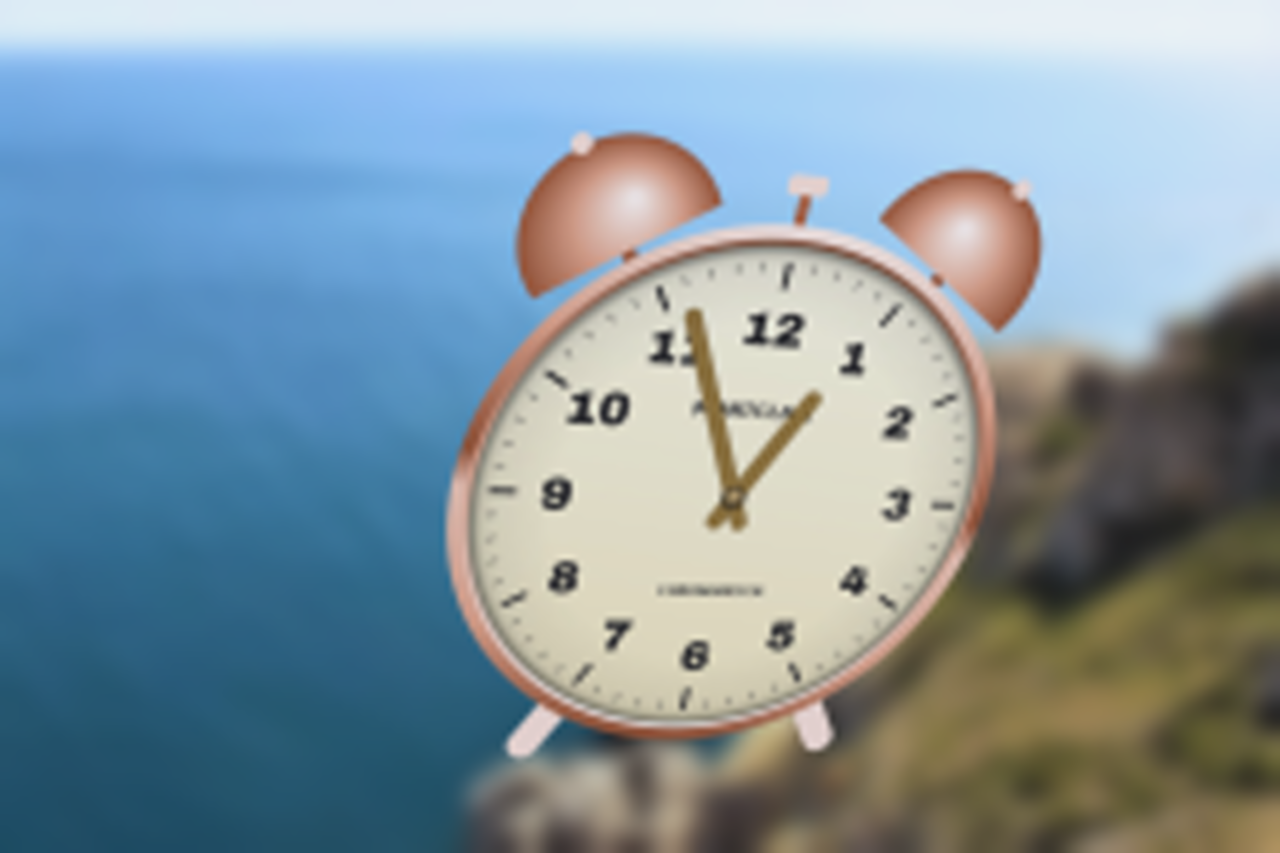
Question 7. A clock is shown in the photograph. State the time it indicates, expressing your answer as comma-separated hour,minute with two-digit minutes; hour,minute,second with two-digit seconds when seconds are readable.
12,56
